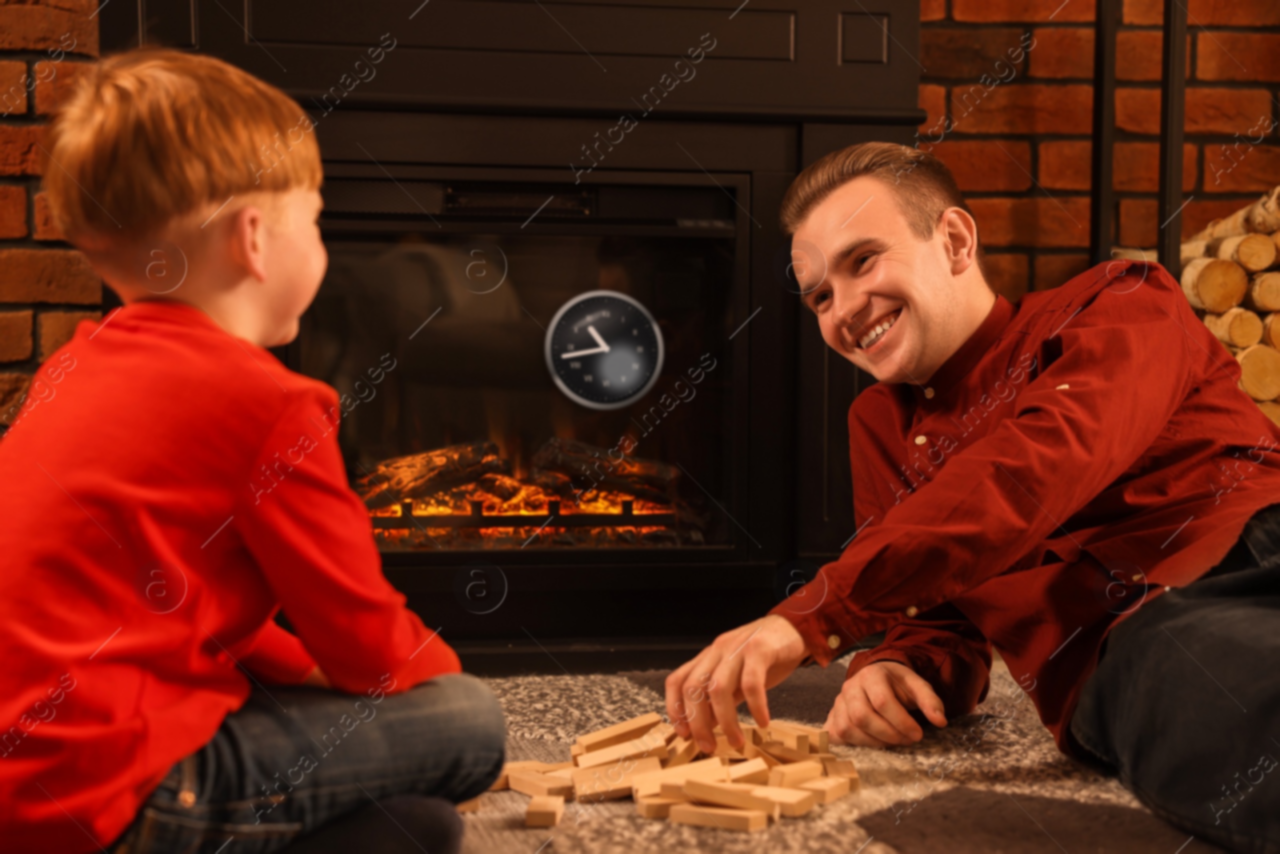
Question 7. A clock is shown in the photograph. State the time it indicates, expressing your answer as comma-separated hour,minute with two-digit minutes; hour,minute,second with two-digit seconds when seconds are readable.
10,43
